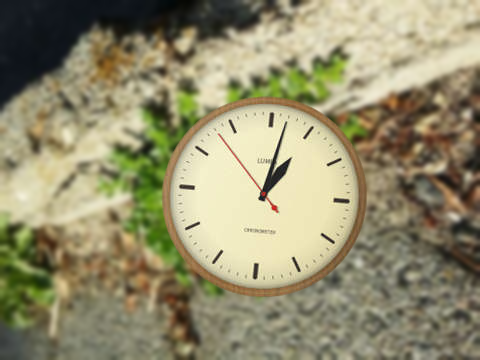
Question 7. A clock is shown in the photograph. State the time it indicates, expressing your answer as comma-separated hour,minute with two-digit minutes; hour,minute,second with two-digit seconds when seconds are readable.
1,01,53
